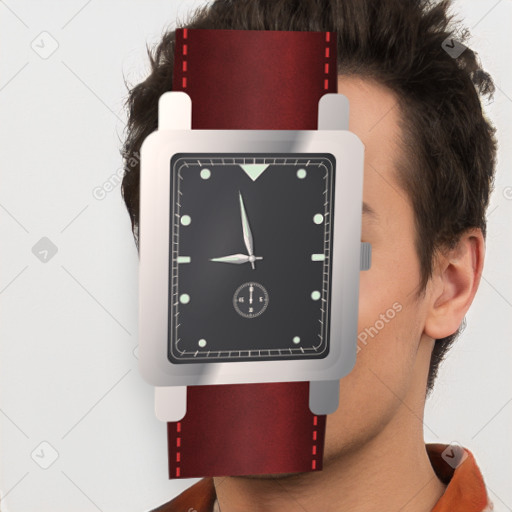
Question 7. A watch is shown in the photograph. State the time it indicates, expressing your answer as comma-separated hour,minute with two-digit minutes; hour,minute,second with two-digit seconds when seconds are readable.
8,58
